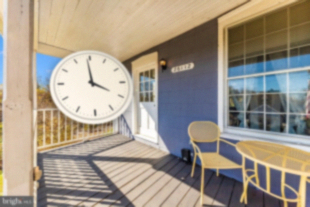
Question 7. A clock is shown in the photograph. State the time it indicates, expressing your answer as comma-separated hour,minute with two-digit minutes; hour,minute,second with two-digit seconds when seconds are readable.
3,59
